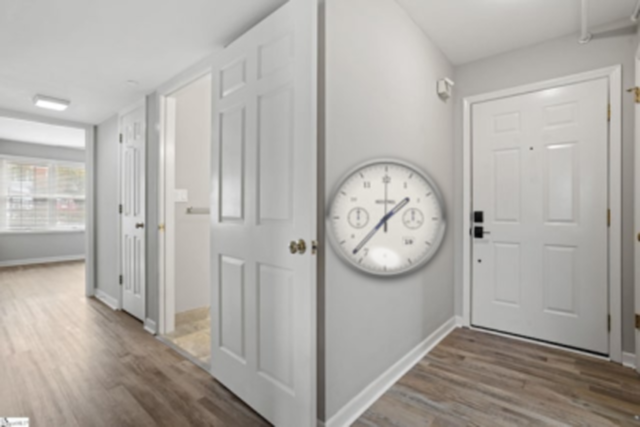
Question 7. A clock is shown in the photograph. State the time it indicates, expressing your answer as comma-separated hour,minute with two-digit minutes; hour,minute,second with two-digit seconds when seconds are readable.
1,37
